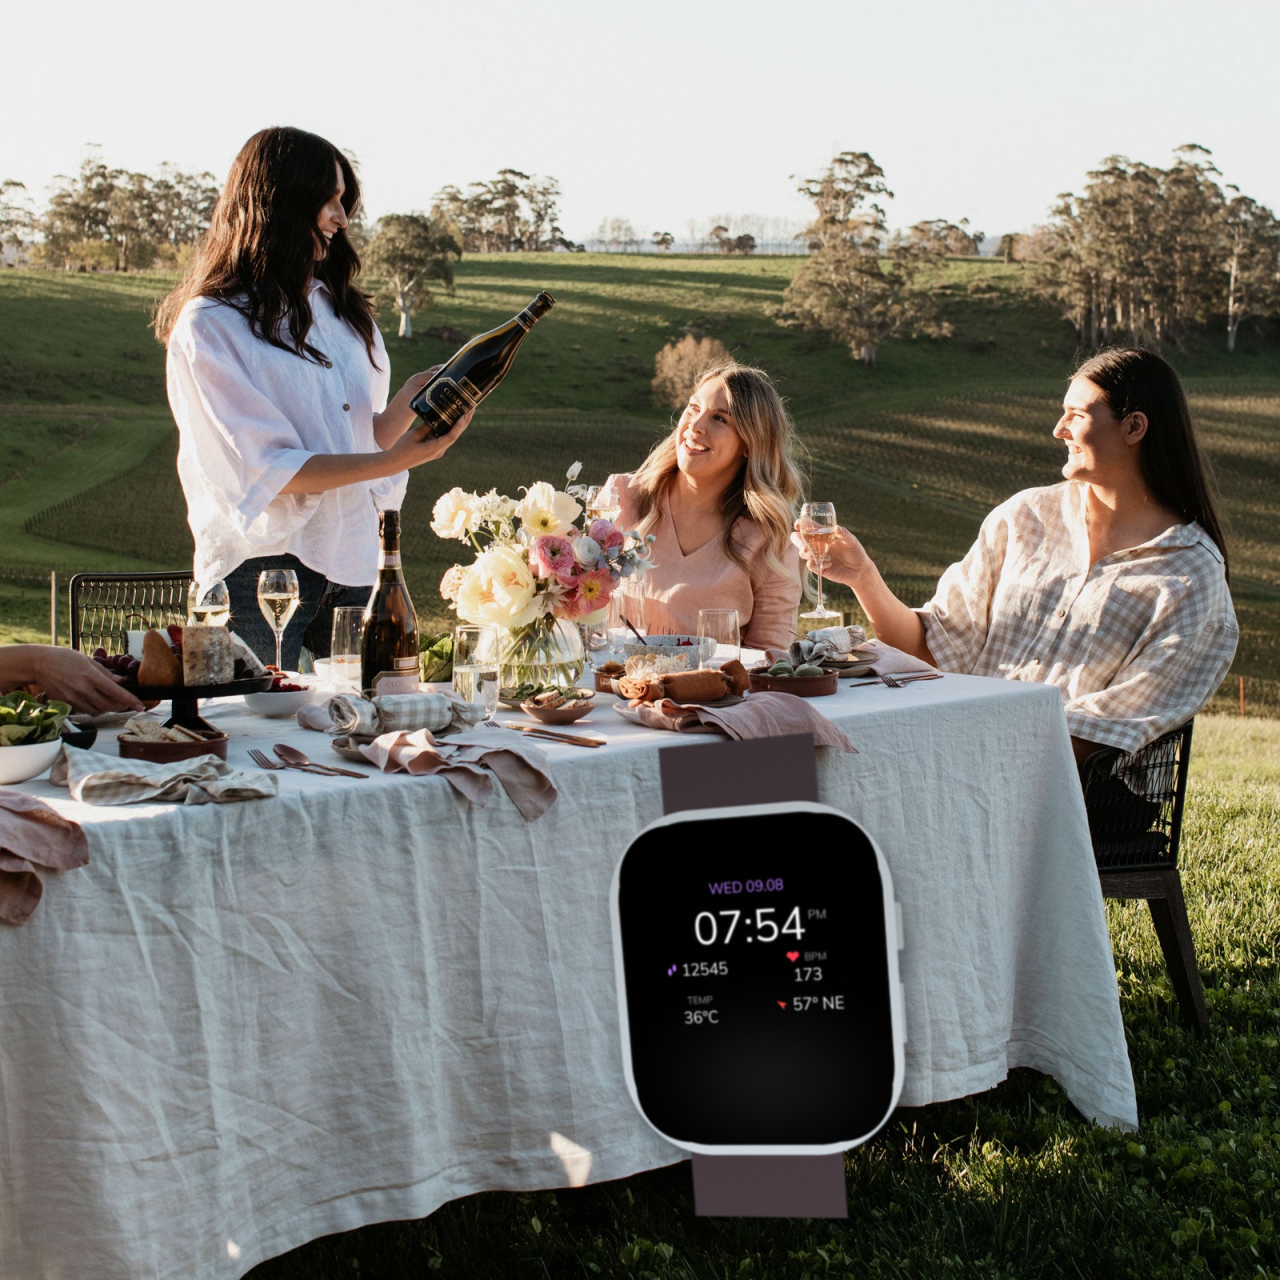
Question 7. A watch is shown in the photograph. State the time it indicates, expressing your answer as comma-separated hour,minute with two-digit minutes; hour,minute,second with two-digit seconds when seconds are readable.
7,54
